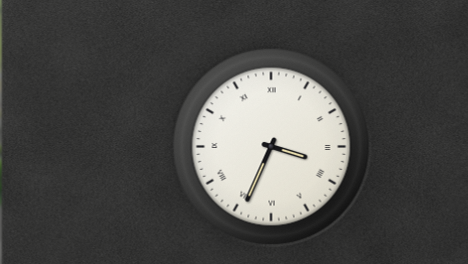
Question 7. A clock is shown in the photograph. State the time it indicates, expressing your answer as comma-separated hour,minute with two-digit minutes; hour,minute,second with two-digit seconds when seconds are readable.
3,34
